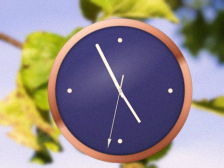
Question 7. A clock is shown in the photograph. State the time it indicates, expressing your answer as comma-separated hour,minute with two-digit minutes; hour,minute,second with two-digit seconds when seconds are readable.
4,55,32
